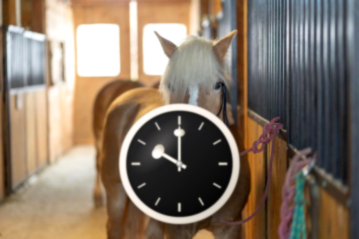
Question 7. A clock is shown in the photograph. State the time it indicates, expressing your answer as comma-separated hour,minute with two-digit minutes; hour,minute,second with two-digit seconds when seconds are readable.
10,00
